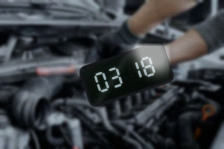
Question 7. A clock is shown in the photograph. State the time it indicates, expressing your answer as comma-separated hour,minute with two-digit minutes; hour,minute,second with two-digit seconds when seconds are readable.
3,18
